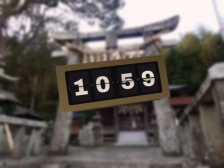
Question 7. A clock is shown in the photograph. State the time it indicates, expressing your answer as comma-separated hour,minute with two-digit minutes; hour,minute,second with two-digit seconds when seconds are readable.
10,59
